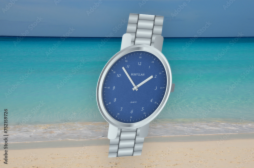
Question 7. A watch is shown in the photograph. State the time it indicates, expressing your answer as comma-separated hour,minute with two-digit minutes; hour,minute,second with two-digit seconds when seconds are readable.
1,53
